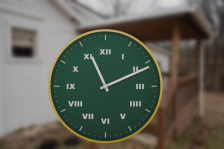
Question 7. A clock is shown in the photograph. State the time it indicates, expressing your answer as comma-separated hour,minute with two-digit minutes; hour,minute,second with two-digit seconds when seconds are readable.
11,11
